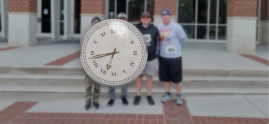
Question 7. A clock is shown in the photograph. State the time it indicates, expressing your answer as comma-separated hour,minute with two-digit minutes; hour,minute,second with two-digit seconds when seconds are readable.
6,43
